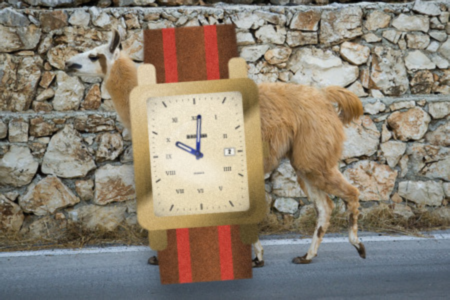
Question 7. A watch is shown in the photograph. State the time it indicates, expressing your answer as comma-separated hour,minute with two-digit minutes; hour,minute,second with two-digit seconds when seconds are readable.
10,01
